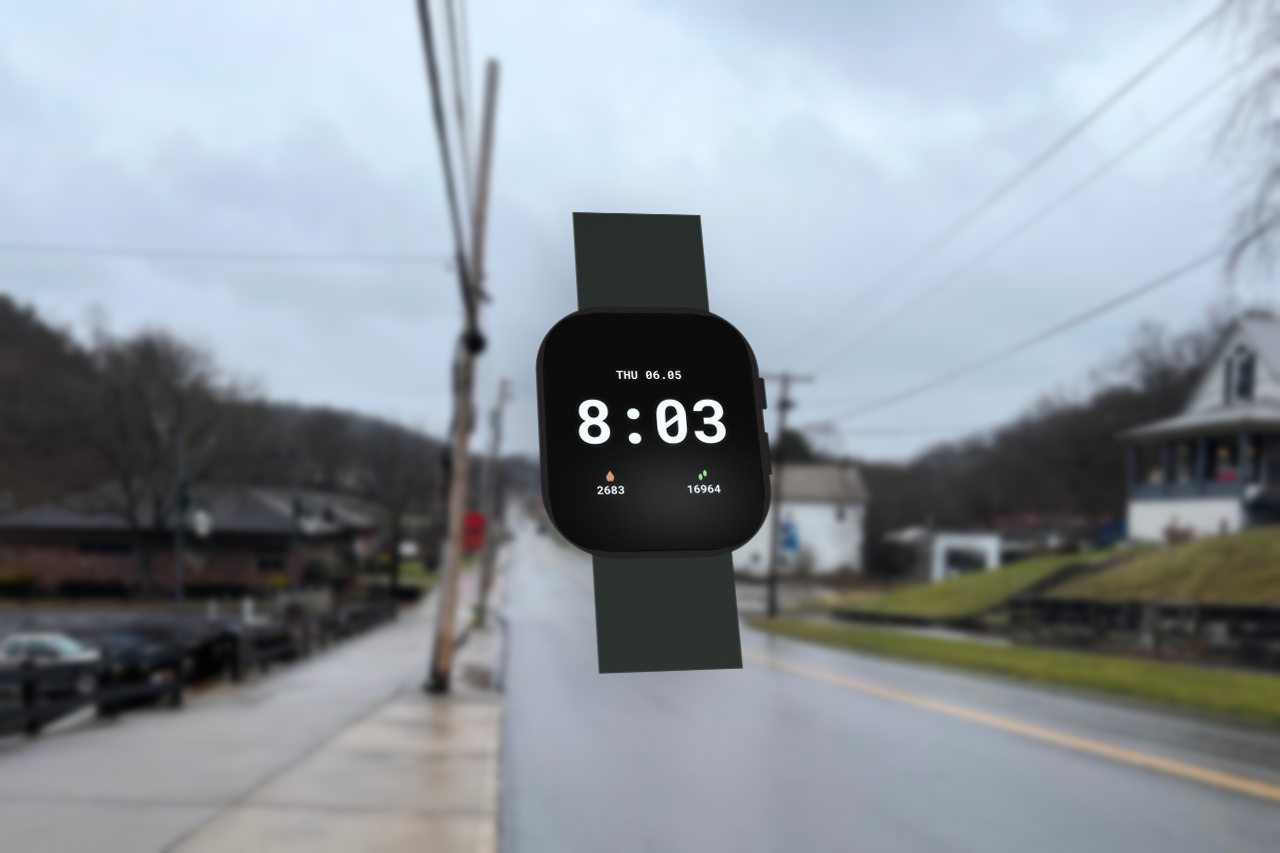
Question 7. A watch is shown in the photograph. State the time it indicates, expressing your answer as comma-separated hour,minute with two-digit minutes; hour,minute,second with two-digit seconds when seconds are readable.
8,03
